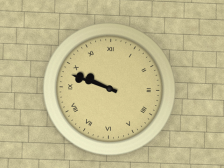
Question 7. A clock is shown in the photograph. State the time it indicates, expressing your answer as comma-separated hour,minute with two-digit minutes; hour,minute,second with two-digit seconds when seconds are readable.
9,48
